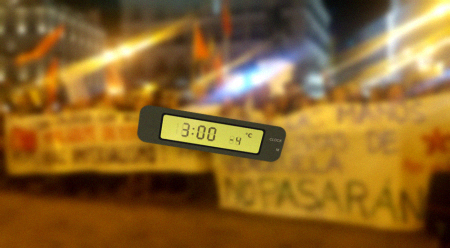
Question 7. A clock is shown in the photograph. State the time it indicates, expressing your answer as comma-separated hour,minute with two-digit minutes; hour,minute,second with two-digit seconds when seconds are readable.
3,00
